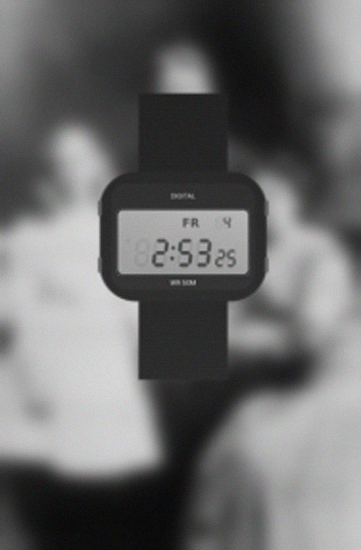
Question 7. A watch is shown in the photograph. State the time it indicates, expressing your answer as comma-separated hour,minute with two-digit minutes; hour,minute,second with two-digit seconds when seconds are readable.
2,53,25
